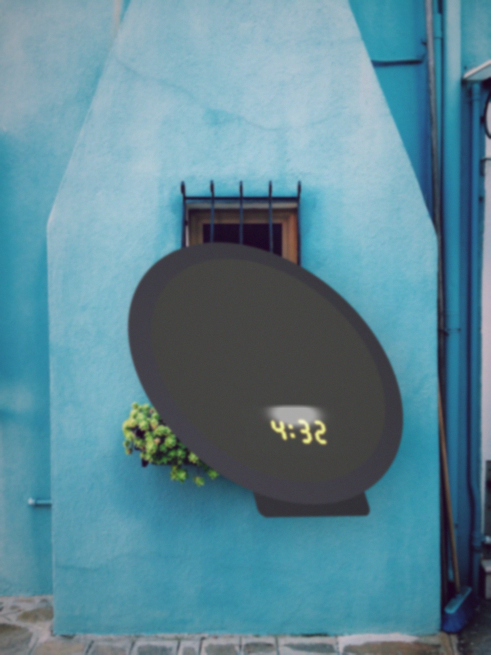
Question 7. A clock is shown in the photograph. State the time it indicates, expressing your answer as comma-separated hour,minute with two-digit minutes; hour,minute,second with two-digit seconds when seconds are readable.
4,32
